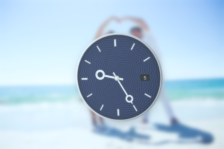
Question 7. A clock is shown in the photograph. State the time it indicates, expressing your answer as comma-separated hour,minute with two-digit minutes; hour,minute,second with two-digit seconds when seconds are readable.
9,25
